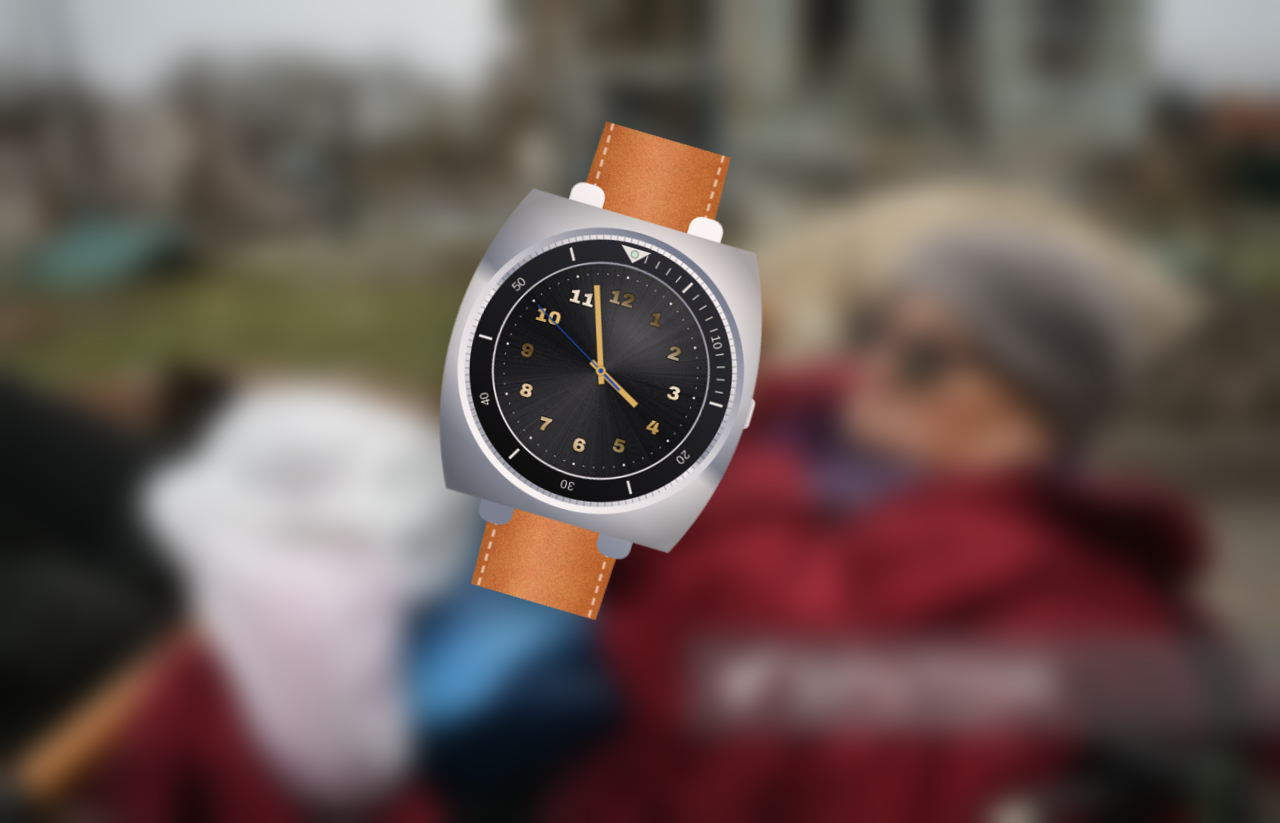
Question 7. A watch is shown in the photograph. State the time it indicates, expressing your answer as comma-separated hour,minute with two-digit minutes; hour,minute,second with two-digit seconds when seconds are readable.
3,56,50
